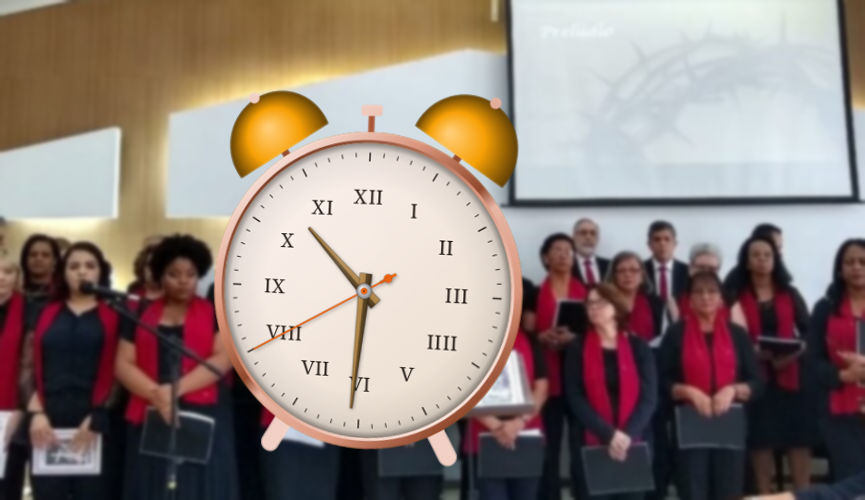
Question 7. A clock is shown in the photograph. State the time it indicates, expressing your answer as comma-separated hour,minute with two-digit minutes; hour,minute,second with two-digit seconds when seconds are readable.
10,30,40
